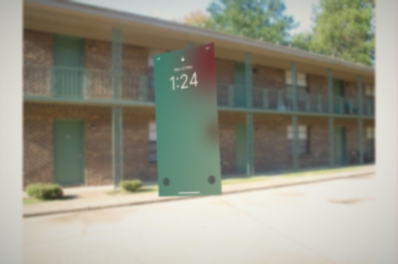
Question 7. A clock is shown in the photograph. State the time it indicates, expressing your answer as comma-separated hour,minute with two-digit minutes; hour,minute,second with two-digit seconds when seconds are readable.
1,24
